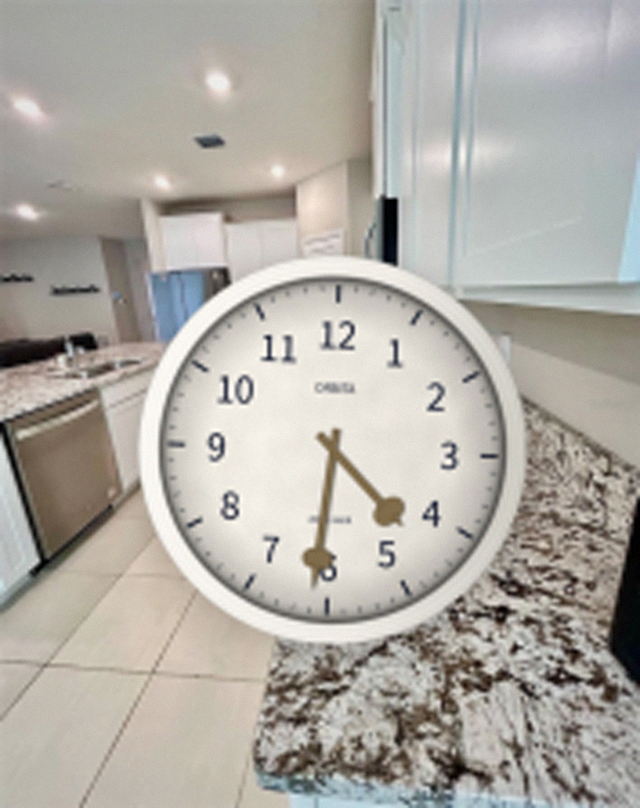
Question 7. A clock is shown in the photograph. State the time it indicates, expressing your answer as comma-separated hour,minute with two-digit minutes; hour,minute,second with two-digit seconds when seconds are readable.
4,31
